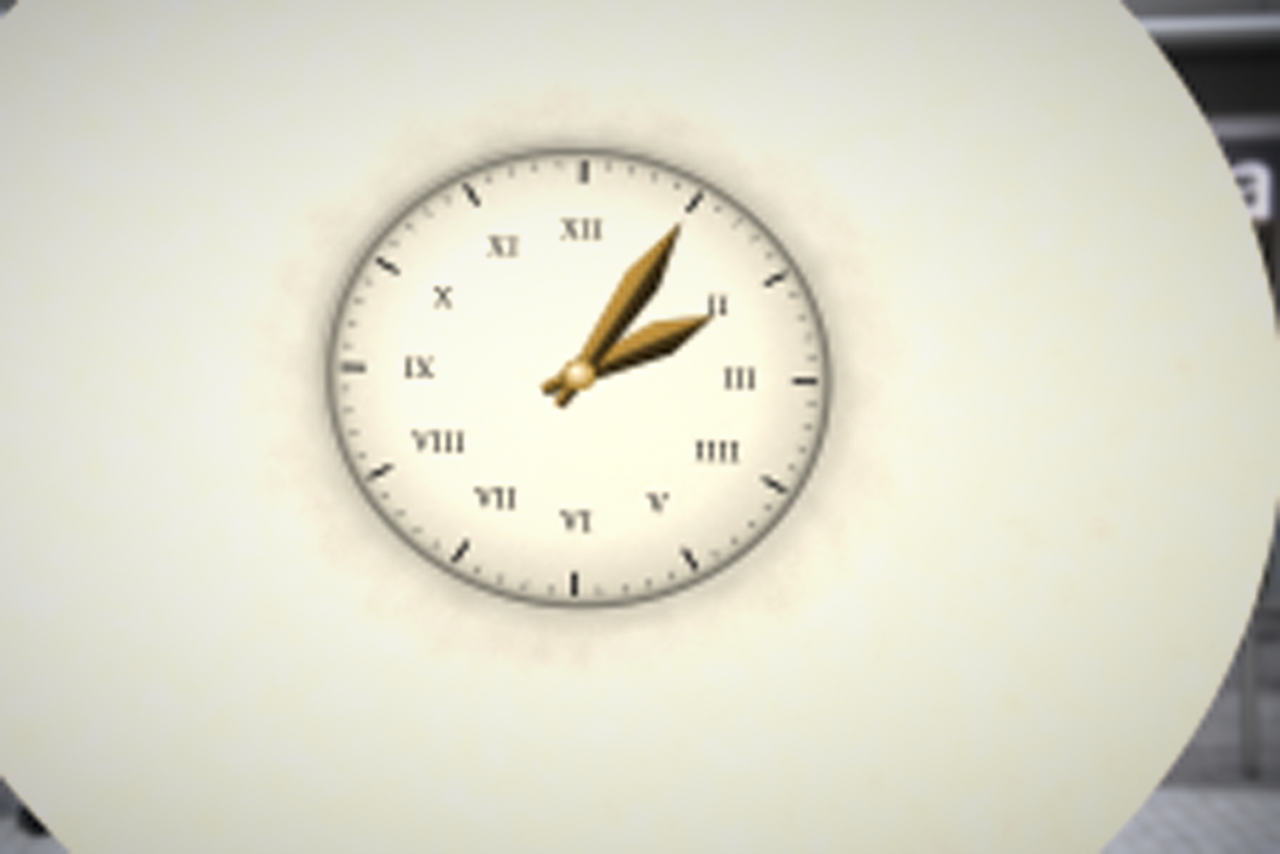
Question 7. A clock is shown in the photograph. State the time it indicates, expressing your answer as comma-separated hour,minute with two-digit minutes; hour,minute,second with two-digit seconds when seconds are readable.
2,05
